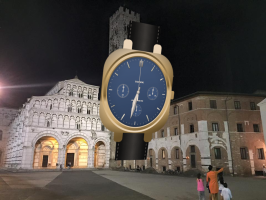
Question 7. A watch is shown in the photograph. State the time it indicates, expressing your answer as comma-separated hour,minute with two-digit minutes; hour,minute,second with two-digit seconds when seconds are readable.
6,32
